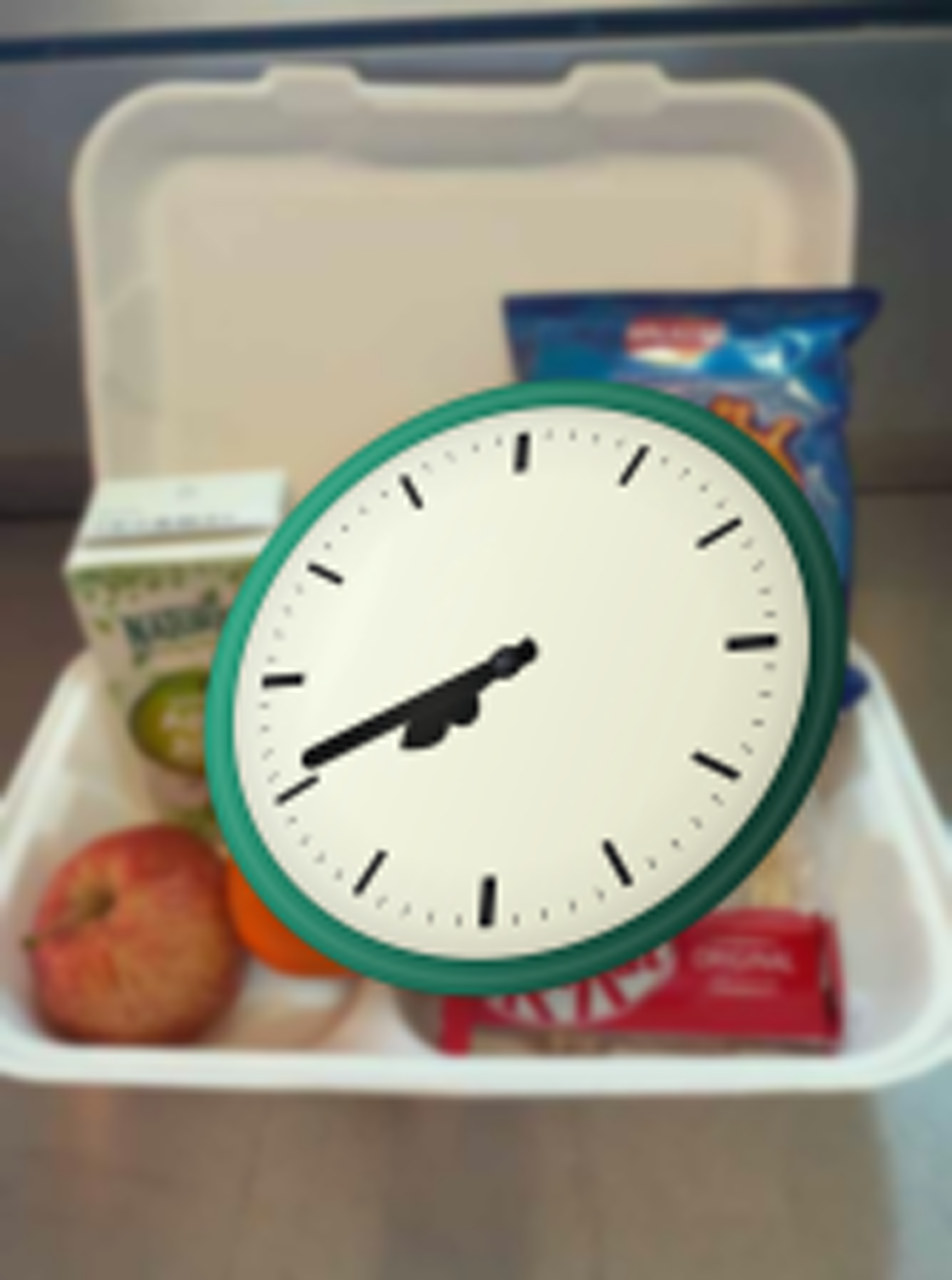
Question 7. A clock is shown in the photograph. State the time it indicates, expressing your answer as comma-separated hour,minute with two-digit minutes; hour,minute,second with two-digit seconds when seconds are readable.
7,41
